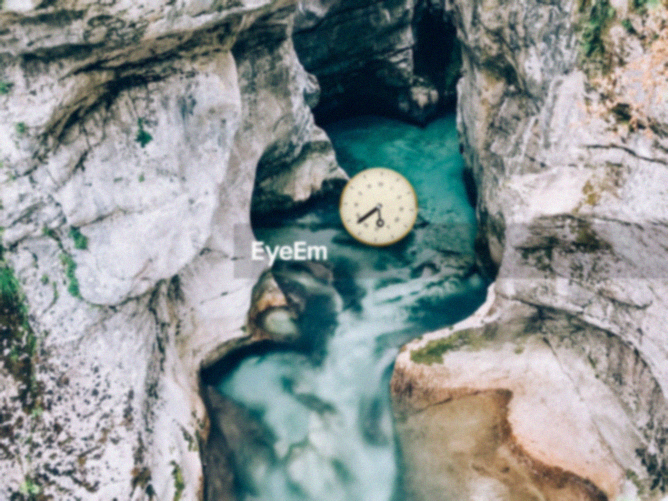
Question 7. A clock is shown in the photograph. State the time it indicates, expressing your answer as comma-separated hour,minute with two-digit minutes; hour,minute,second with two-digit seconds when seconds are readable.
5,38
